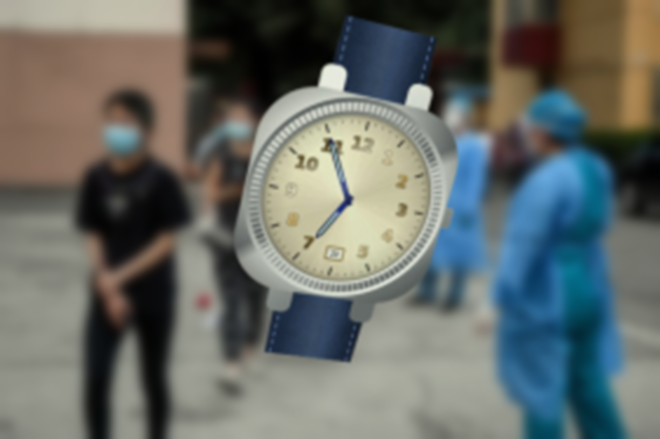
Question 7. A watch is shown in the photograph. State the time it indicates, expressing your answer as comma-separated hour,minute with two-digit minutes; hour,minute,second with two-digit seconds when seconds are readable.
6,55
